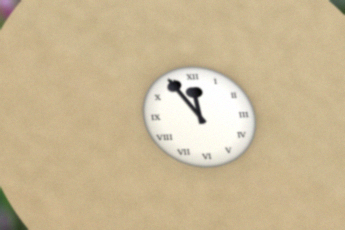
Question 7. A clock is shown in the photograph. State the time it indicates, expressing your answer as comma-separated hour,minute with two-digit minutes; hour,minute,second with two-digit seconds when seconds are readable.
11,55
